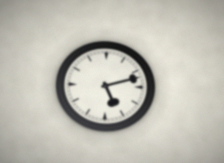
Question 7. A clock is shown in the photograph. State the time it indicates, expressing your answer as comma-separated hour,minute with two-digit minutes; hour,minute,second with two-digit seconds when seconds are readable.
5,12
